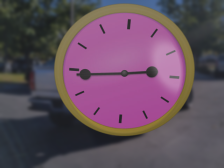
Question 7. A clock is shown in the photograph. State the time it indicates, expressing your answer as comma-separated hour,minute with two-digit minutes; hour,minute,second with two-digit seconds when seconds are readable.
2,44
